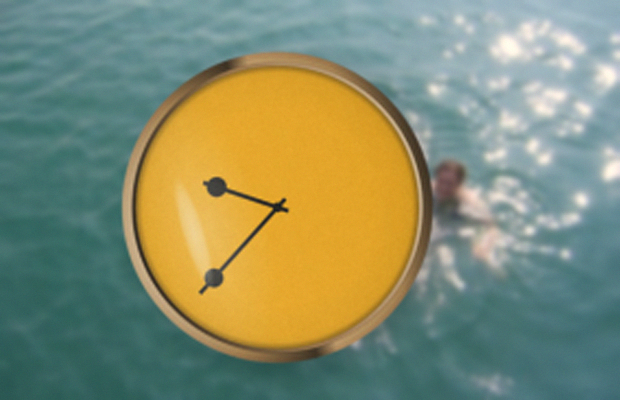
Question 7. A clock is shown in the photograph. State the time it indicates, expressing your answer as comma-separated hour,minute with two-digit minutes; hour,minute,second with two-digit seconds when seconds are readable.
9,37
